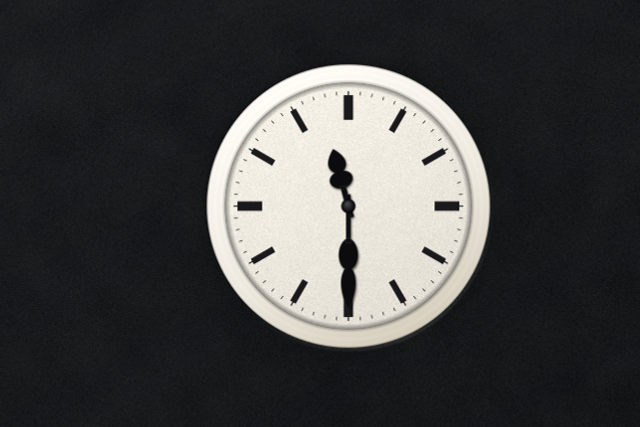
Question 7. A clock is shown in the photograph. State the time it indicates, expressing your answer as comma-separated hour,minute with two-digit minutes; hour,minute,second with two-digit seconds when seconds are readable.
11,30
